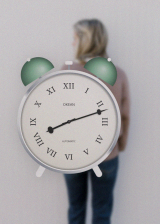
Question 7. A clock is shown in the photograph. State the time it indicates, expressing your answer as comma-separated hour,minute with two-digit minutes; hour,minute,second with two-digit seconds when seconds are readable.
8,12
